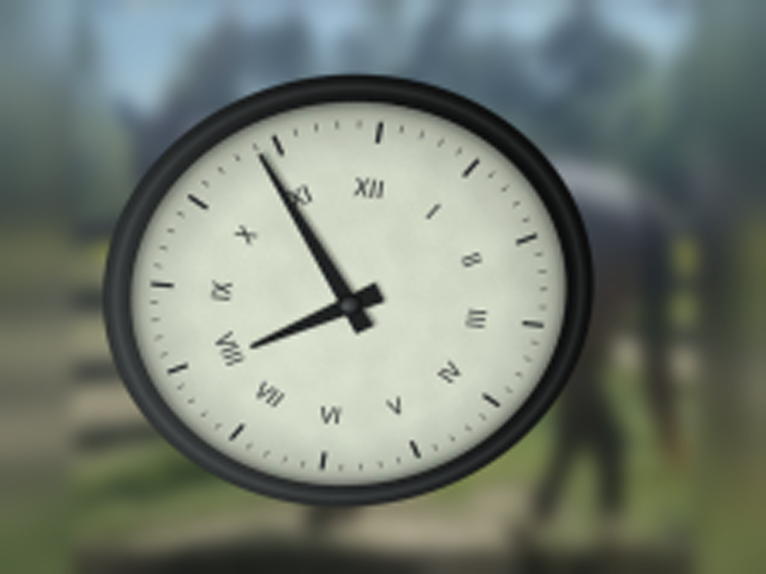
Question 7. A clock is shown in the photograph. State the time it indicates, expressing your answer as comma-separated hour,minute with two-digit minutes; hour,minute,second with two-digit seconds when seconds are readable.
7,54
